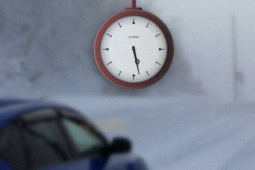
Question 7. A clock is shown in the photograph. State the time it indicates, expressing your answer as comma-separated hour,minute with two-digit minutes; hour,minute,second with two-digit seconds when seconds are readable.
5,28
